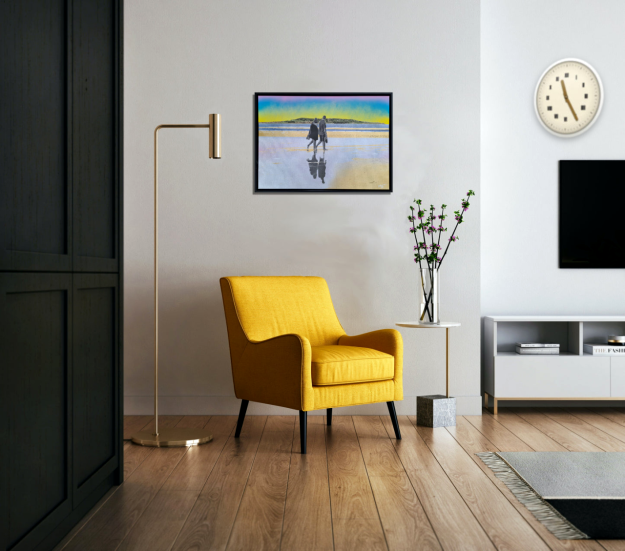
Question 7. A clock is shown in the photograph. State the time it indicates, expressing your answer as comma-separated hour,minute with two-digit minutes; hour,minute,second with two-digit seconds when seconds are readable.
11,25
